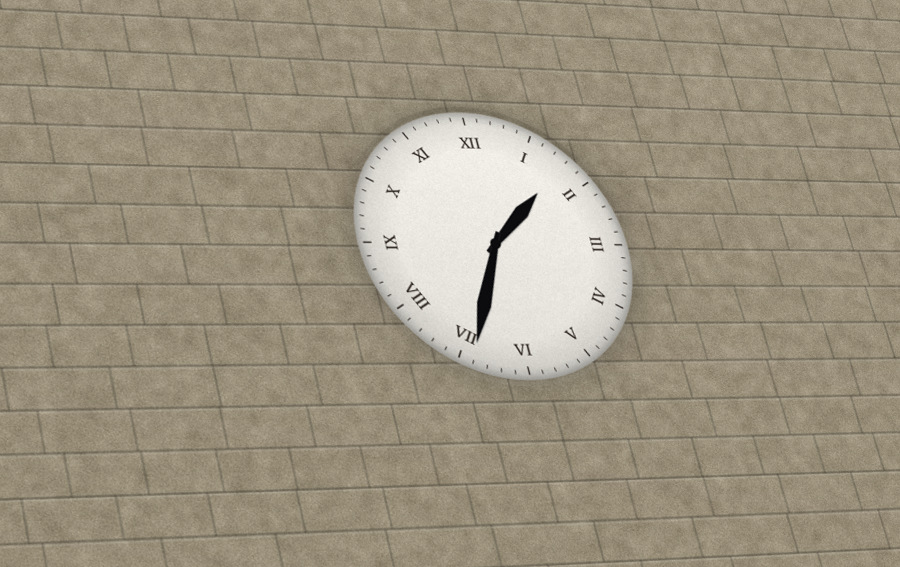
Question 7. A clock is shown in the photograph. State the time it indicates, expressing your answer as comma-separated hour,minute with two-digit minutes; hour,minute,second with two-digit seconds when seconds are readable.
1,34
